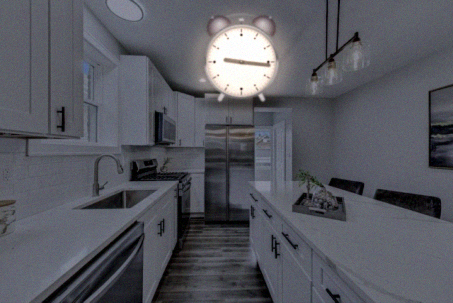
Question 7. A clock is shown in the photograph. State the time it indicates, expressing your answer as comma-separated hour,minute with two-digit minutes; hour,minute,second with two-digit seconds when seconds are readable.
9,16
